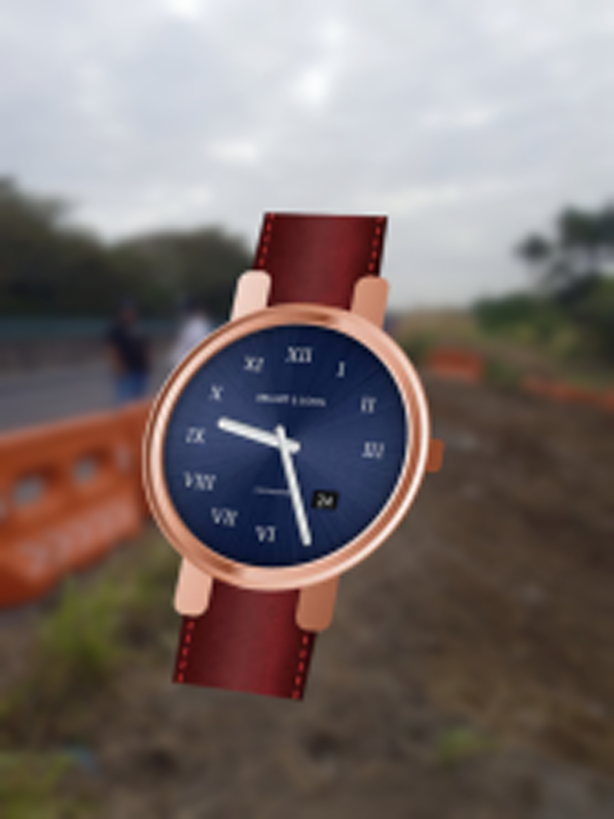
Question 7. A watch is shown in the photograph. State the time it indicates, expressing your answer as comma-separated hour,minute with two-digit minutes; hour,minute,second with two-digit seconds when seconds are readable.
9,26
